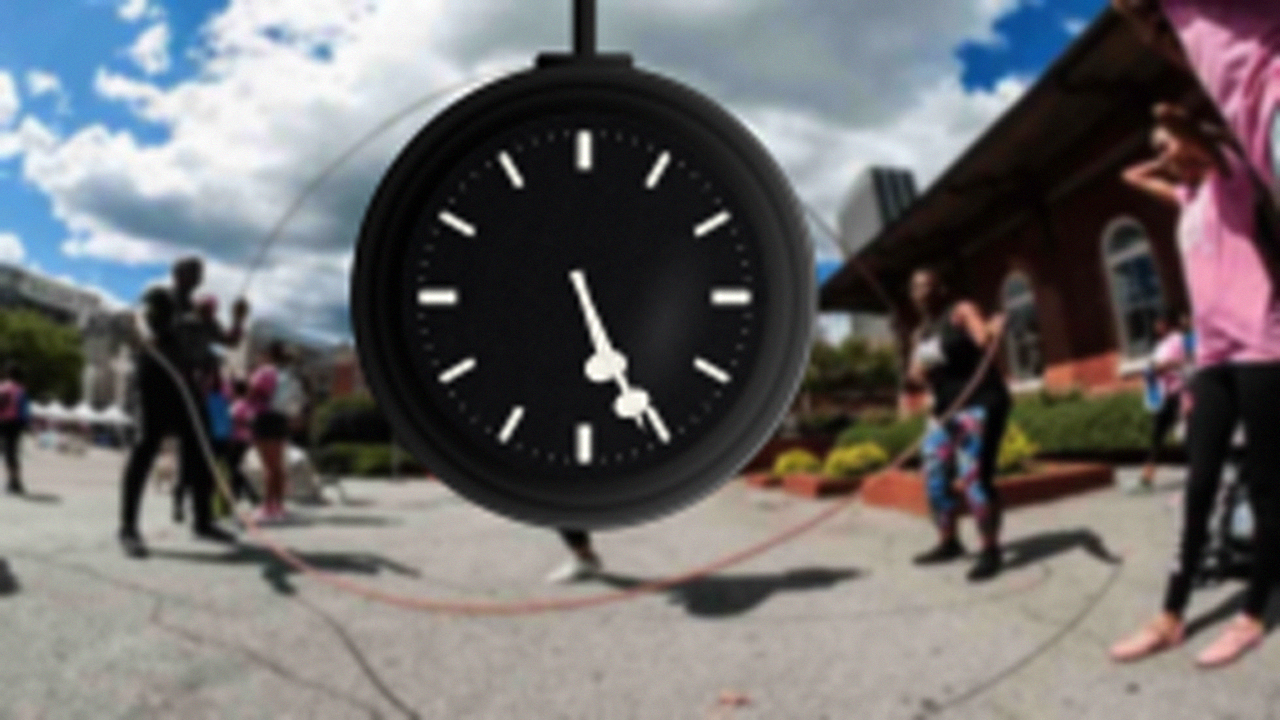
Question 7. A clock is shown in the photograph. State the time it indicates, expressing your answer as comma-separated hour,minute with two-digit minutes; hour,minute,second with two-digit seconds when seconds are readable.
5,26
